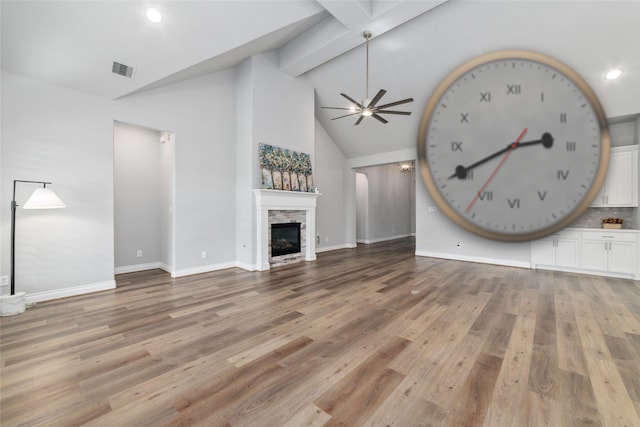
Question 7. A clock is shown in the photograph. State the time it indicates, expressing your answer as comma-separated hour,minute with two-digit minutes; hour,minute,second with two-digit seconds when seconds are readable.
2,40,36
